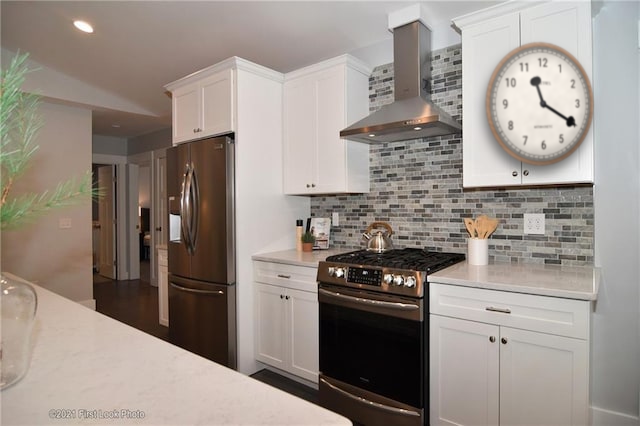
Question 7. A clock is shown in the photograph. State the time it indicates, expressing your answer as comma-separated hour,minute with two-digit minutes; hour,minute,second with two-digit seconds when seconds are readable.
11,20
